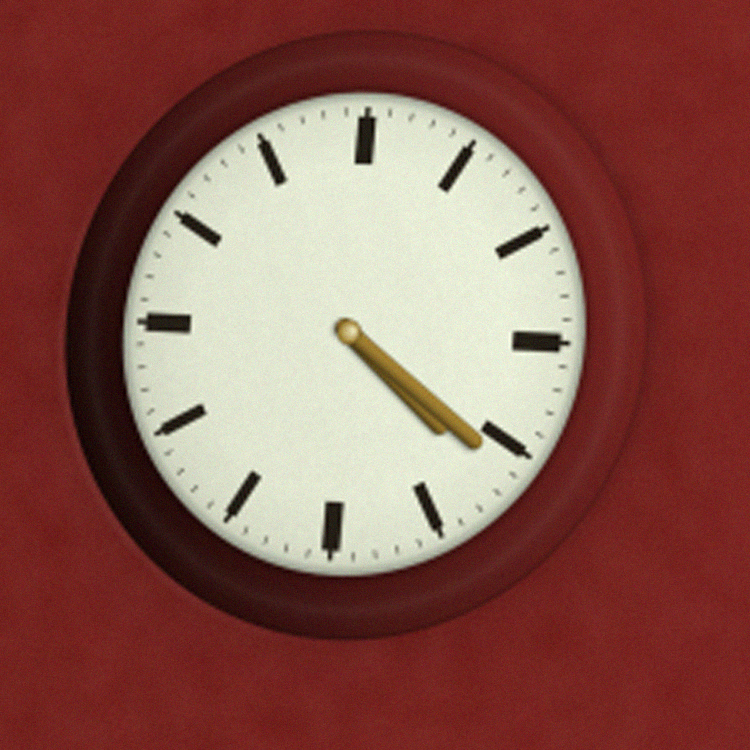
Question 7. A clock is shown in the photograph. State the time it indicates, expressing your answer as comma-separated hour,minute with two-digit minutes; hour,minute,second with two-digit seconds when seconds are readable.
4,21
